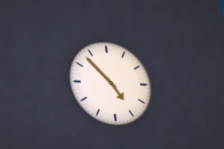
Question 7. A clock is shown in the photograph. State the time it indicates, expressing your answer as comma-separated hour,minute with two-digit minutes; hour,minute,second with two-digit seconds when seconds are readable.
4,53
